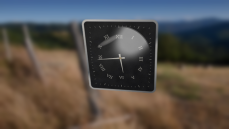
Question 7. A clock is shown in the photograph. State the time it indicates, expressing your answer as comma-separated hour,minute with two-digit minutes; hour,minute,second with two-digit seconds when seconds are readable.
5,44
